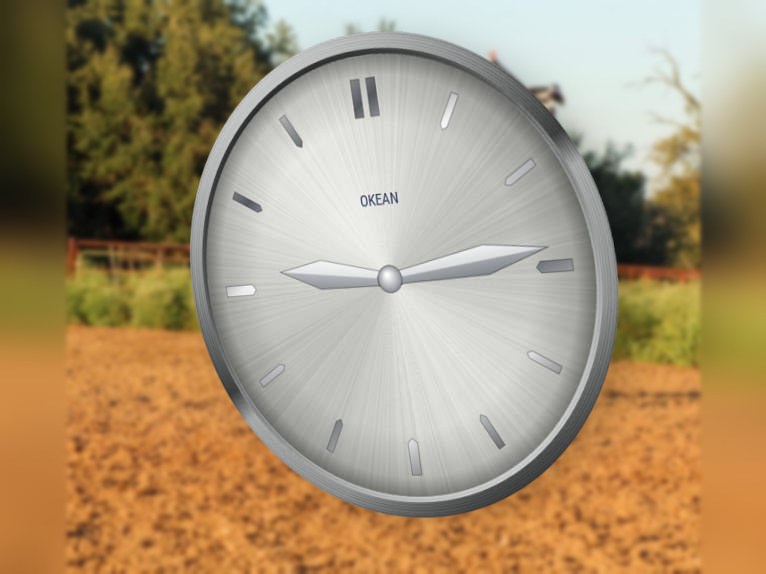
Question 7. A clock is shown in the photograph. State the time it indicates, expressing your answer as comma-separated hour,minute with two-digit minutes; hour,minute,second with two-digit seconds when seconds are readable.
9,14
